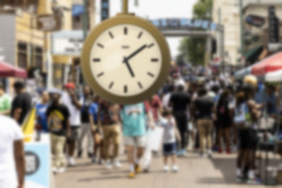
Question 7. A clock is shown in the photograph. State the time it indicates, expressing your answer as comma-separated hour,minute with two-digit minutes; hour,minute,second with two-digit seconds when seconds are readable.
5,09
